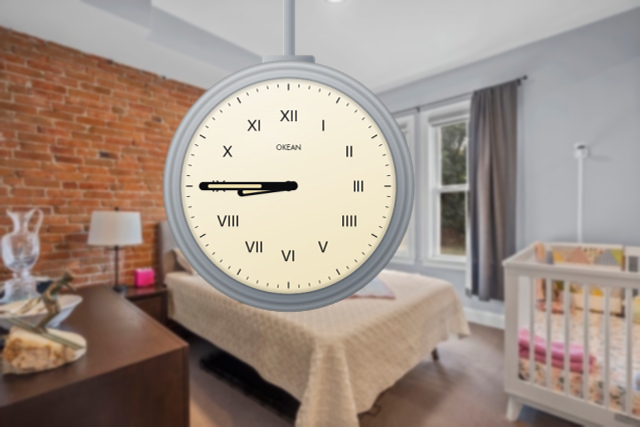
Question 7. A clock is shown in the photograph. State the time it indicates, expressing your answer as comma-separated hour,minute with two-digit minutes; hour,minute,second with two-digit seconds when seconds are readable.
8,45
